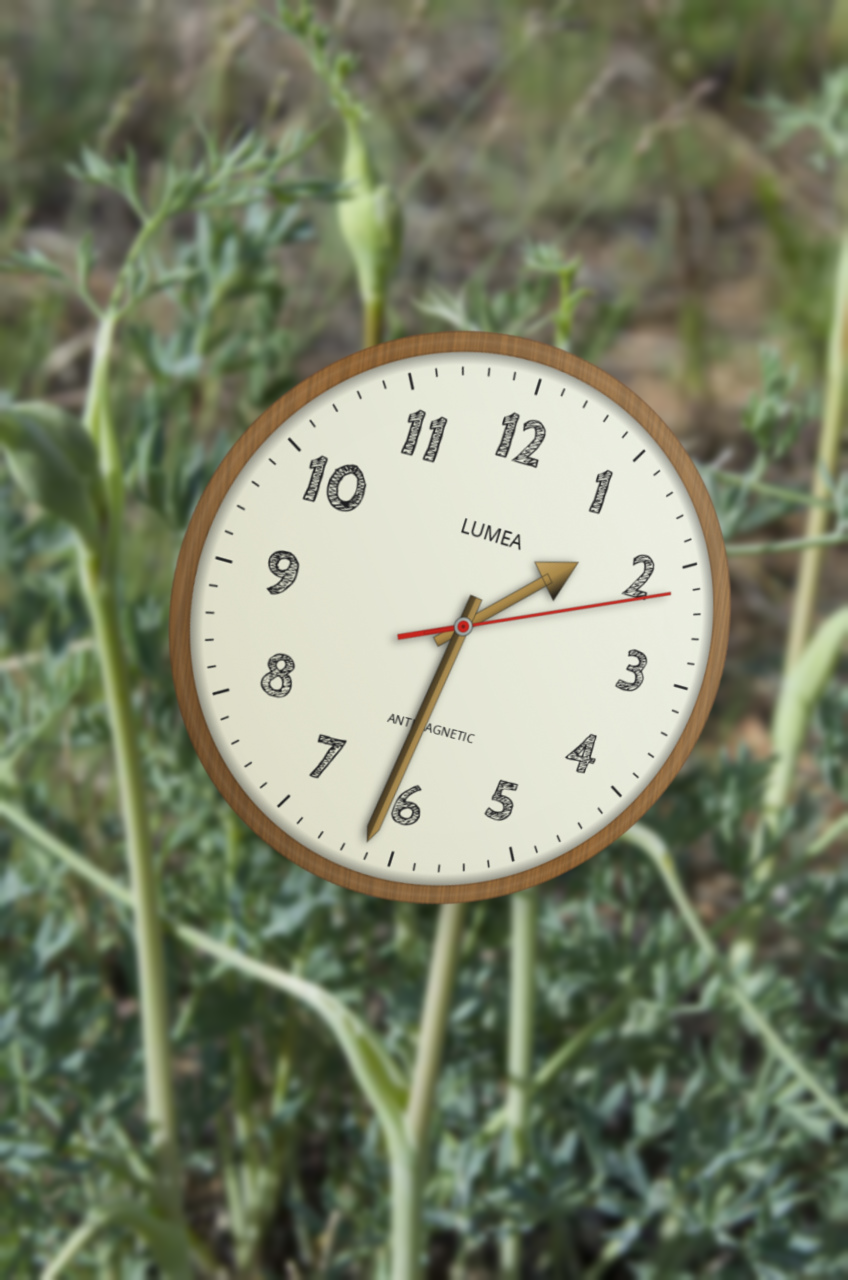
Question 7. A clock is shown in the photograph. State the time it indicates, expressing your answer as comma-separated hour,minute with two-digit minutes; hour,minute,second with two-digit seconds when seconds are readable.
1,31,11
